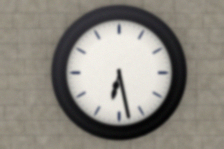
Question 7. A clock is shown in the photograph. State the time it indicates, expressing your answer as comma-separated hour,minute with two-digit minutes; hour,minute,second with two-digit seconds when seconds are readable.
6,28
